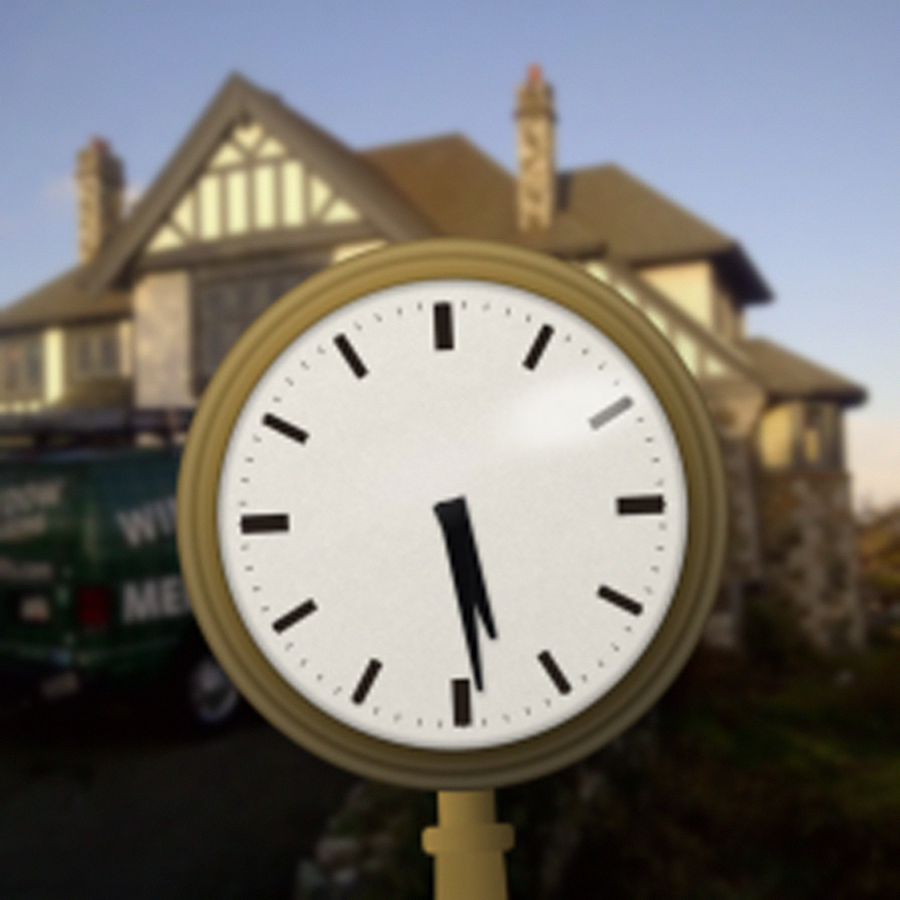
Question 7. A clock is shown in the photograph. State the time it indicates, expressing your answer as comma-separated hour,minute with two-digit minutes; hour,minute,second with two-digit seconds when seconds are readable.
5,29
